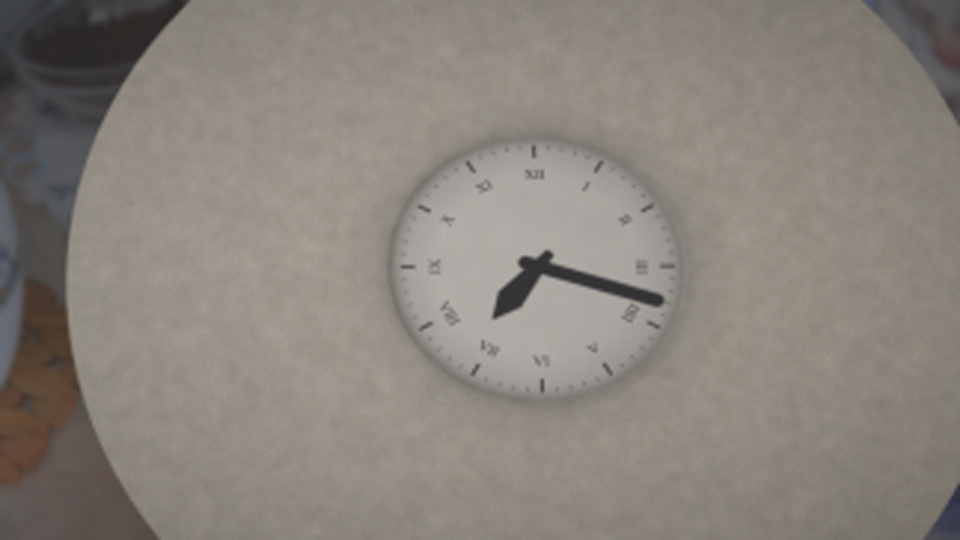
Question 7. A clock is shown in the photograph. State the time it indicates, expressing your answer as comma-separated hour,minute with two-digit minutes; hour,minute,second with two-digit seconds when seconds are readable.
7,18
